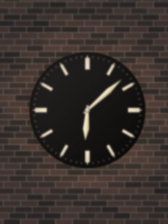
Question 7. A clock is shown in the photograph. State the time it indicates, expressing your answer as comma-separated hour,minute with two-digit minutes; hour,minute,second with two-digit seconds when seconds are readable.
6,08
